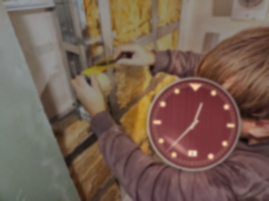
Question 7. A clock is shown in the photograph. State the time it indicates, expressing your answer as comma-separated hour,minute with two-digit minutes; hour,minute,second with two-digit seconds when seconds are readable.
12,37
